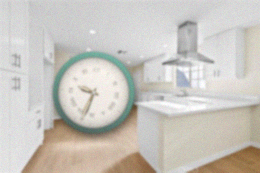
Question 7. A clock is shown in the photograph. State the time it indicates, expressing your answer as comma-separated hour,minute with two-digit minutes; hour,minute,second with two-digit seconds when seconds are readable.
9,33
